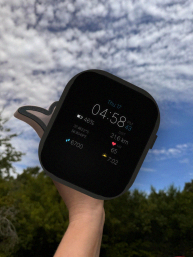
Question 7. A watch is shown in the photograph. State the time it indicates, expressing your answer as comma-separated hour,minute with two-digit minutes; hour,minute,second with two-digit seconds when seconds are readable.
4,58
